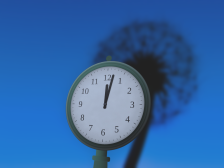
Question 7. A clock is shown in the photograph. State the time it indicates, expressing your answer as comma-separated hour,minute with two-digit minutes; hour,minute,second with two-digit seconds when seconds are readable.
12,02
